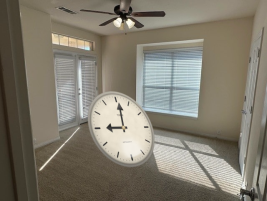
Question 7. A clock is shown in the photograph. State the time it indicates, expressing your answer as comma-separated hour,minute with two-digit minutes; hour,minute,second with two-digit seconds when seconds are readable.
9,01
